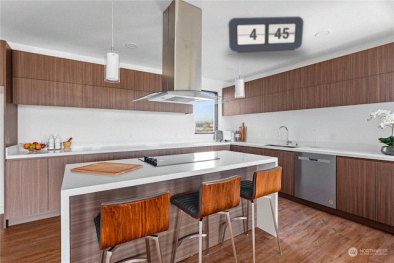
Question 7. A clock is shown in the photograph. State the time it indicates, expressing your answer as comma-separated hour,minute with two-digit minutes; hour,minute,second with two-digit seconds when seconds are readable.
4,45
